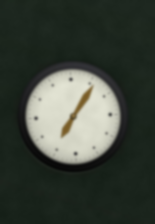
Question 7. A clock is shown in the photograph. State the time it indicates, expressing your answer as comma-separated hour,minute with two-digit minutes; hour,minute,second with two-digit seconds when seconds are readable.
7,06
